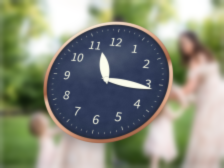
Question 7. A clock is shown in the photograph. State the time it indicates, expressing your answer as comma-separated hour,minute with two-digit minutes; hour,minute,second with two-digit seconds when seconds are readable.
11,16
